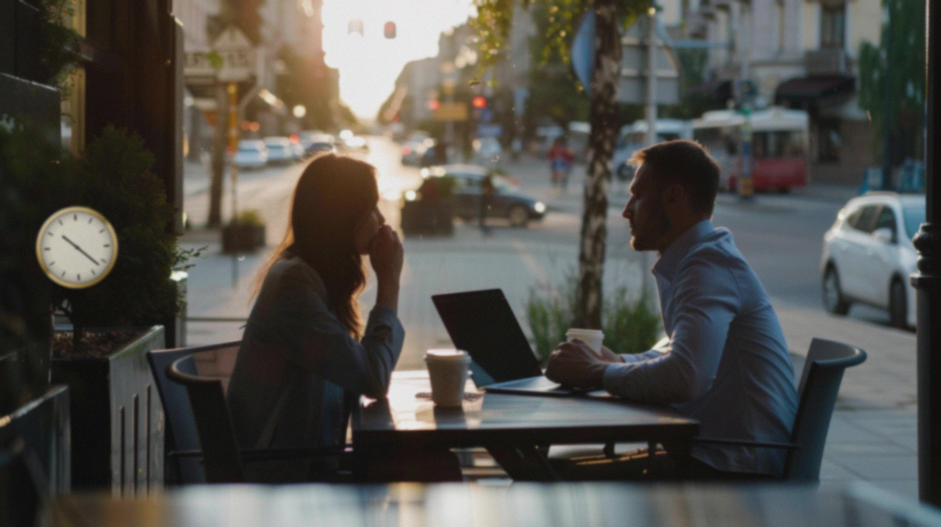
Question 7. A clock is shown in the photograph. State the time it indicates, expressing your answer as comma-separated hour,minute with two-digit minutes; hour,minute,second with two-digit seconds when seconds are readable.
10,22
